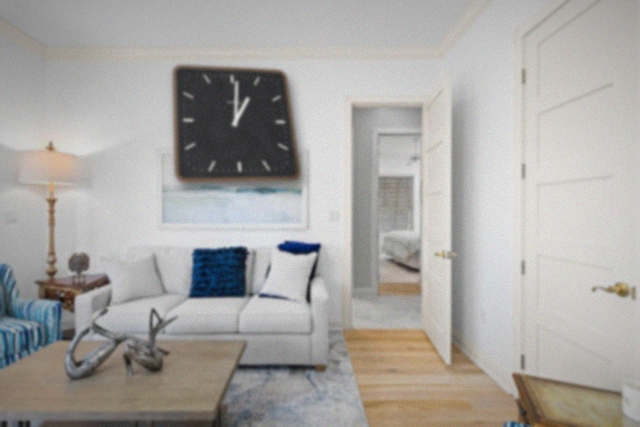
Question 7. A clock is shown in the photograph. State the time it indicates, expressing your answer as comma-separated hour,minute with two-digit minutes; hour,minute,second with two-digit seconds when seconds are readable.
1,01
